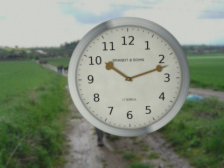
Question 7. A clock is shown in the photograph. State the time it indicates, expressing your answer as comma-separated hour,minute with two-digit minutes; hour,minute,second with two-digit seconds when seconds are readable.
10,12
